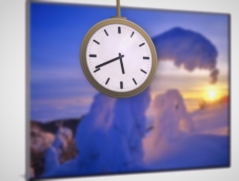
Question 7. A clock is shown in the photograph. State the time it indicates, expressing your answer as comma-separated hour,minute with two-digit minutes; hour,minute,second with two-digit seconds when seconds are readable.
5,41
